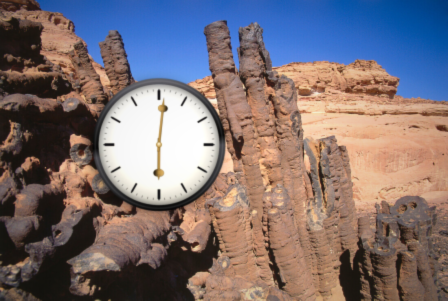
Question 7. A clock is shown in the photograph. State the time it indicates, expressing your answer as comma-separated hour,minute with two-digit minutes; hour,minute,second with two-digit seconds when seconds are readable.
6,01
